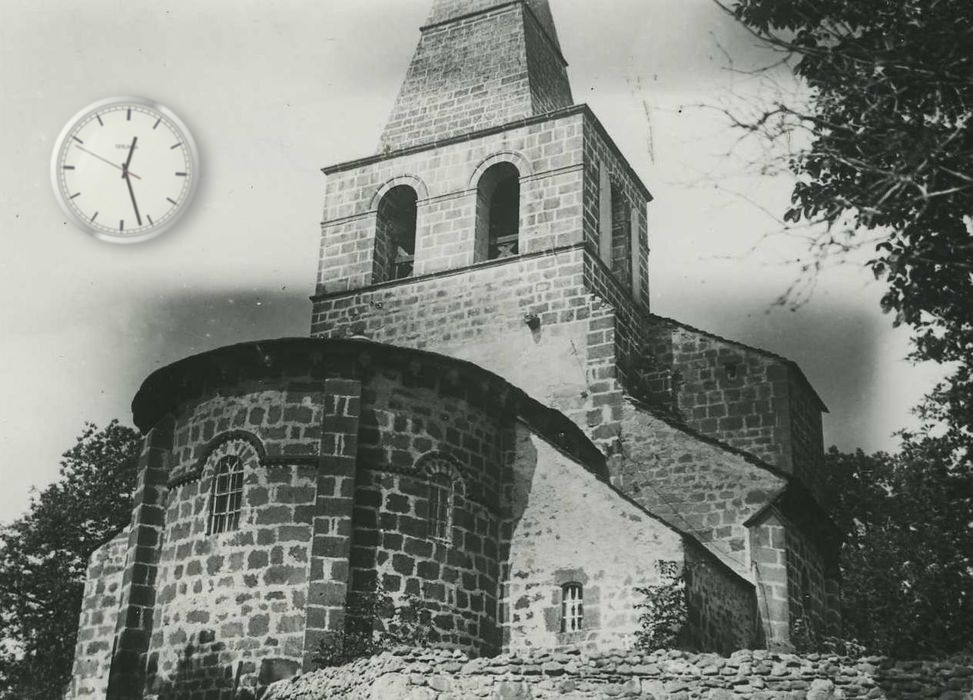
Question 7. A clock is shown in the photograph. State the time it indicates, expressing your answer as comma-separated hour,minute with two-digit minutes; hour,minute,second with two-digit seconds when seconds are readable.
12,26,49
